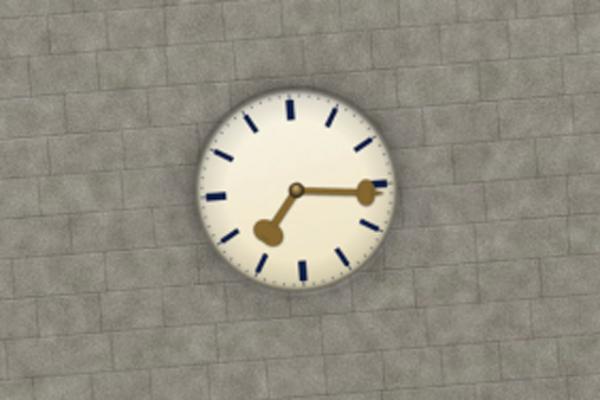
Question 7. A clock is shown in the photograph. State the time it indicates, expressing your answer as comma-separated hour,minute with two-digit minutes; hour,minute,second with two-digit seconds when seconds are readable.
7,16
